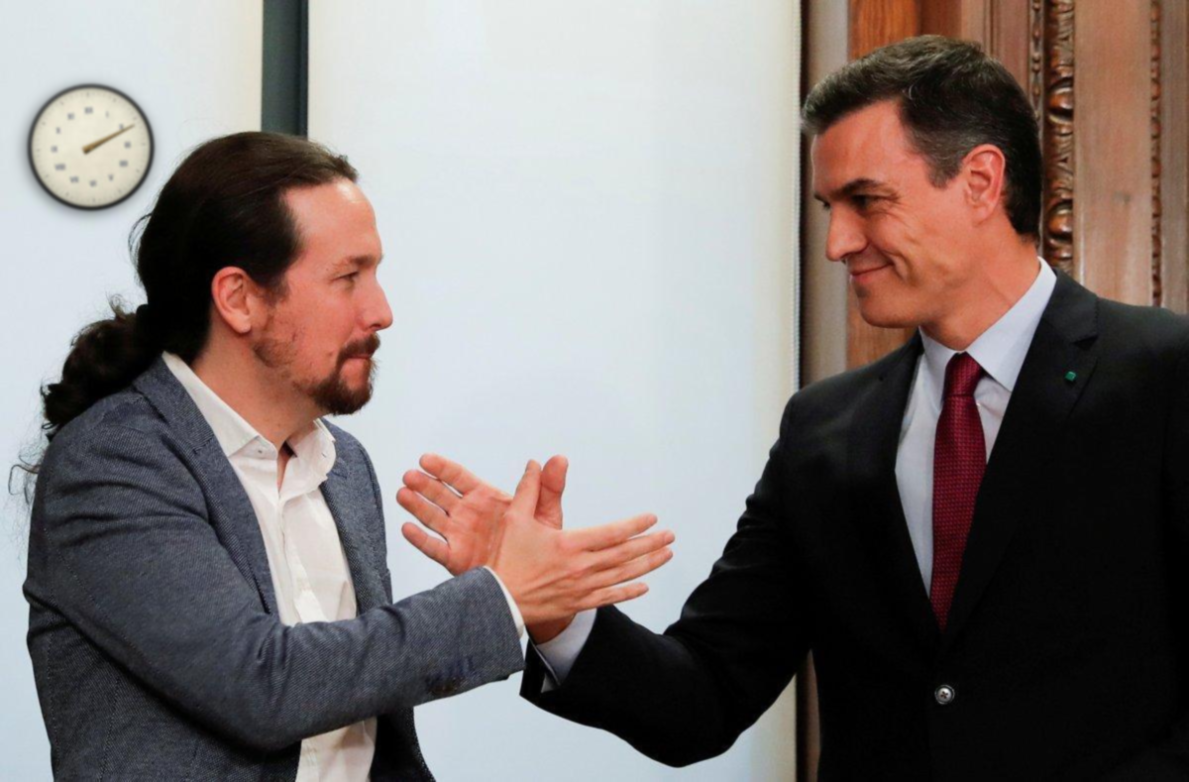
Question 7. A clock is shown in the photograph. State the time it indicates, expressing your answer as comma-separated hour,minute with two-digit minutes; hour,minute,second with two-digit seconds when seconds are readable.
2,11
